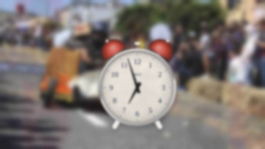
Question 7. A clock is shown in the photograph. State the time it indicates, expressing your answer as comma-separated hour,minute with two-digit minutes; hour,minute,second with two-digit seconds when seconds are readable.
6,57
